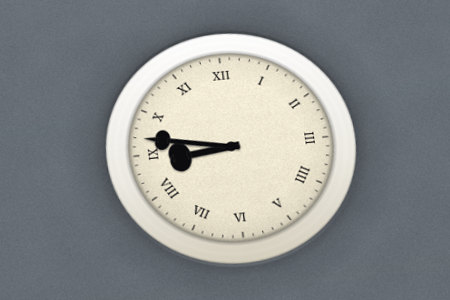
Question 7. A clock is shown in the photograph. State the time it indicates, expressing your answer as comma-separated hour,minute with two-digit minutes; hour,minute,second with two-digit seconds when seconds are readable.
8,47
